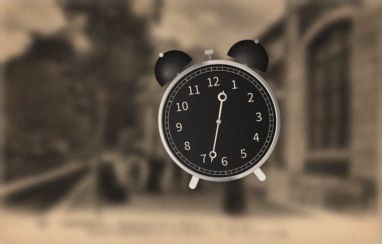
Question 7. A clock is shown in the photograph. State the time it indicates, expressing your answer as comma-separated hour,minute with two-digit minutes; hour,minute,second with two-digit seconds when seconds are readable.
12,33
